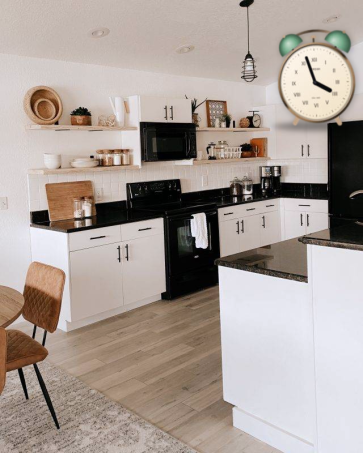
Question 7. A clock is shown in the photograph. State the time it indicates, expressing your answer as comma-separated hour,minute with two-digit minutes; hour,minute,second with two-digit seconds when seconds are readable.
3,57
